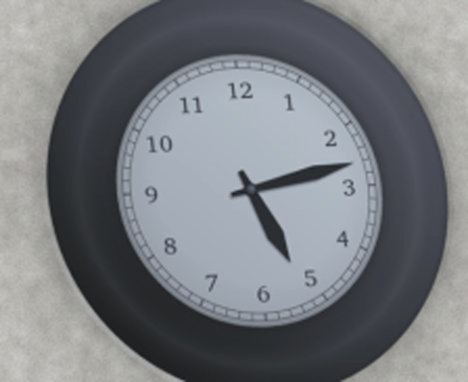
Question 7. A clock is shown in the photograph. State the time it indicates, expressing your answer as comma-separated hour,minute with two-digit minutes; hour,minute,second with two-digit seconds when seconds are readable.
5,13
